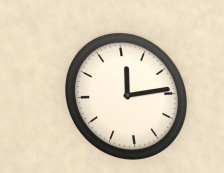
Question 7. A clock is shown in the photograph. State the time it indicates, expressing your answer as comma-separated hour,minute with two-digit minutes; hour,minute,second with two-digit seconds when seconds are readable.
12,14
